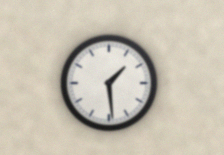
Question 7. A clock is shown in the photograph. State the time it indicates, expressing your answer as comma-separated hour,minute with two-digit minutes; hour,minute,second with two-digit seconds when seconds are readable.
1,29
